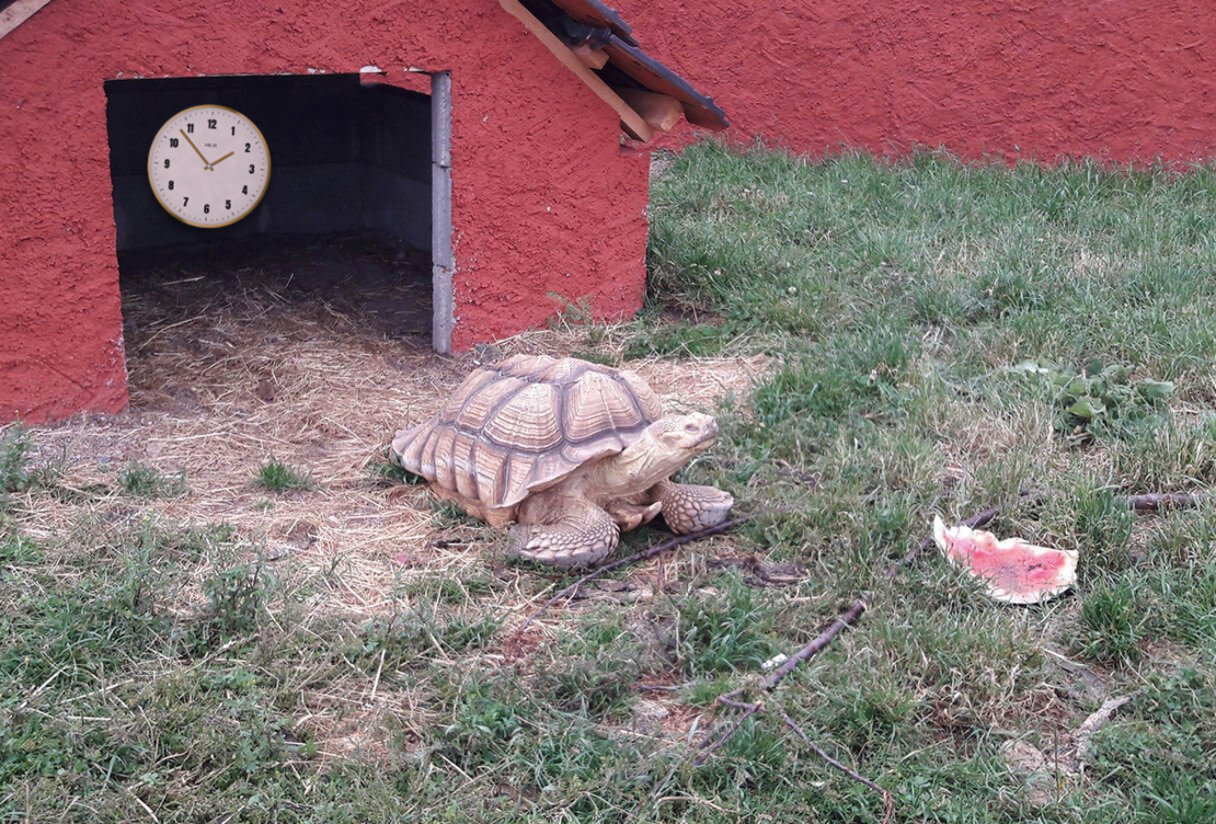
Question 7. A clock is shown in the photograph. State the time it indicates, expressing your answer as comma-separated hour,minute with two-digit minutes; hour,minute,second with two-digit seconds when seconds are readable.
1,53
